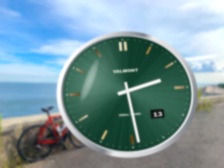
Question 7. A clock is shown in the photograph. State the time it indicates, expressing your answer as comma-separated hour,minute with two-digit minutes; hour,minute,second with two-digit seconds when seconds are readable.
2,29
